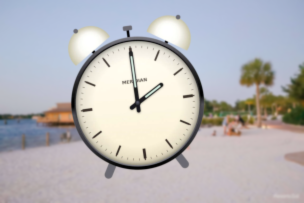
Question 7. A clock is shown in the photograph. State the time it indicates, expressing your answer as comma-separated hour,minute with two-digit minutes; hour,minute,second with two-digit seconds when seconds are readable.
2,00
